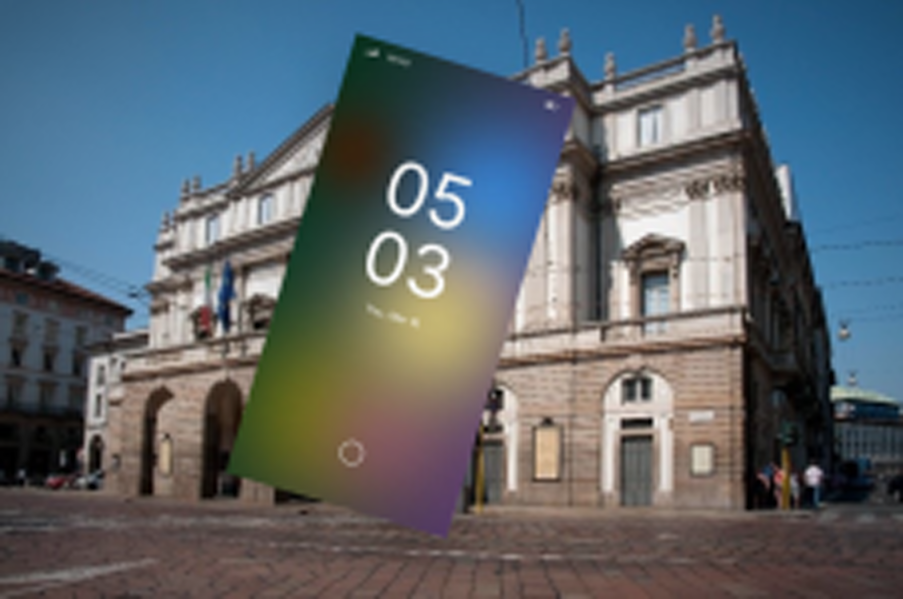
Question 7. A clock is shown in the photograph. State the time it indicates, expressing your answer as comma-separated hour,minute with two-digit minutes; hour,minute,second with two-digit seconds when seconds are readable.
5,03
